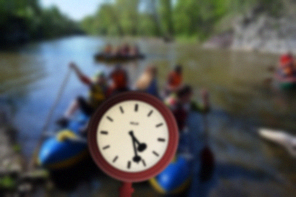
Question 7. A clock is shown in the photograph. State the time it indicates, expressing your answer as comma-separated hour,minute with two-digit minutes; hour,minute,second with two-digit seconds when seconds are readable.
4,27
